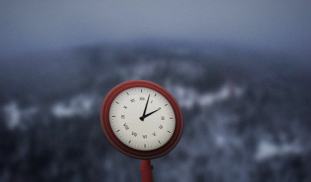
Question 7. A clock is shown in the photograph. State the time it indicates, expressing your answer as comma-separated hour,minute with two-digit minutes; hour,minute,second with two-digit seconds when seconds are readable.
2,03
